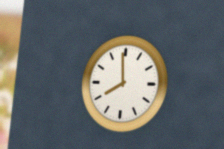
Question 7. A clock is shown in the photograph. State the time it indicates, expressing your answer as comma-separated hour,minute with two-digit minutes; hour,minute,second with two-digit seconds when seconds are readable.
7,59
